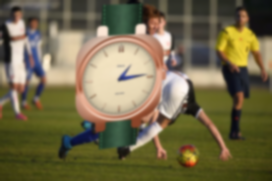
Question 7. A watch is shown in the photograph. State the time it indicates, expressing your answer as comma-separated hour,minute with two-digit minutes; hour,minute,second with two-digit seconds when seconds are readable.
1,14
